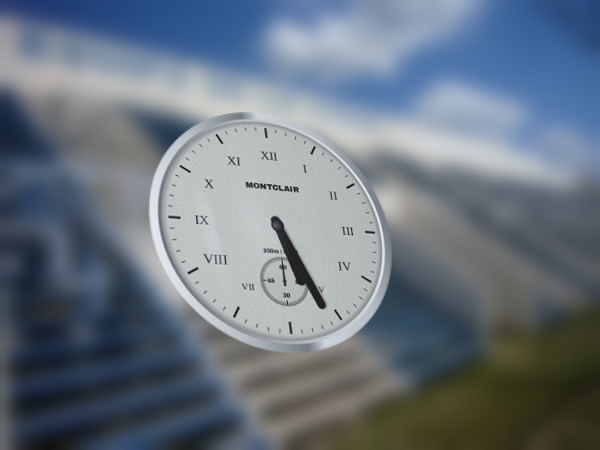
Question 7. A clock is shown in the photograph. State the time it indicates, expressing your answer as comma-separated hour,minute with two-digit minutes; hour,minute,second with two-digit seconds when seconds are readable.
5,26
